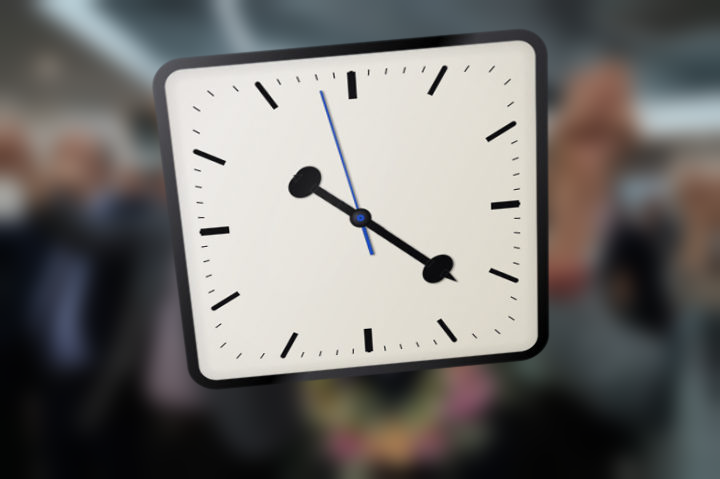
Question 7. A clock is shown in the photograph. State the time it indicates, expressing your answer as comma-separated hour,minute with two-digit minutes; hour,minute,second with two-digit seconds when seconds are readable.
10,21,58
